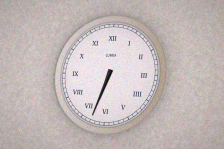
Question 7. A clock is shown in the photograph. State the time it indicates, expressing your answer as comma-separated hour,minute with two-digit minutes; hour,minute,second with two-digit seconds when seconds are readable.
6,33
